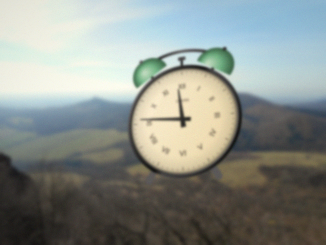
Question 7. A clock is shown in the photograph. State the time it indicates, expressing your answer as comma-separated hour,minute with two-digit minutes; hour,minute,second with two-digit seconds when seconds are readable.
11,46
